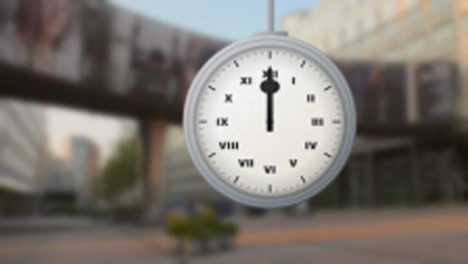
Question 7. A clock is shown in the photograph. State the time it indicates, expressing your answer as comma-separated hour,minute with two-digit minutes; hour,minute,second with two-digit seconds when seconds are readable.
12,00
